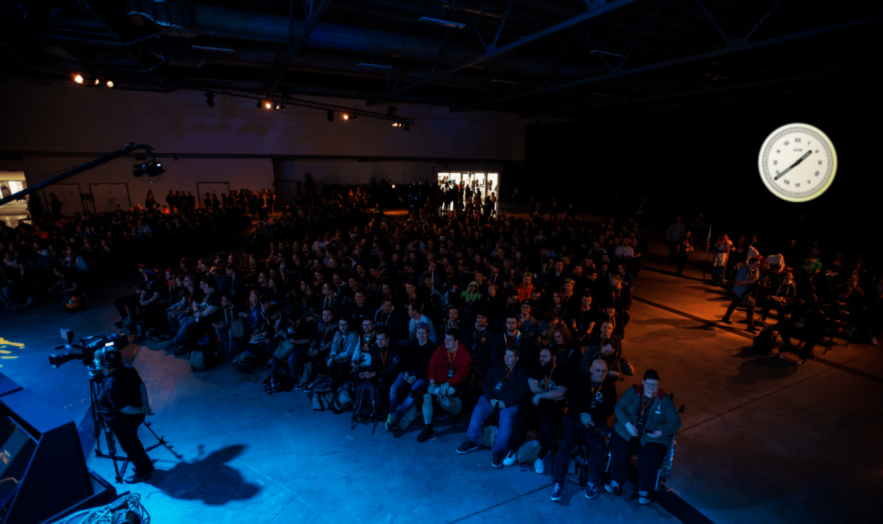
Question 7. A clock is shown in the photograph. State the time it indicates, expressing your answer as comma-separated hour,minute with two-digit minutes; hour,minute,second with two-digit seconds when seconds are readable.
1,39
